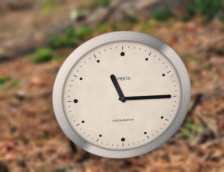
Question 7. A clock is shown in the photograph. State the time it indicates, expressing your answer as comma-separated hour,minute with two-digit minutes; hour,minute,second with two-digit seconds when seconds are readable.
11,15
